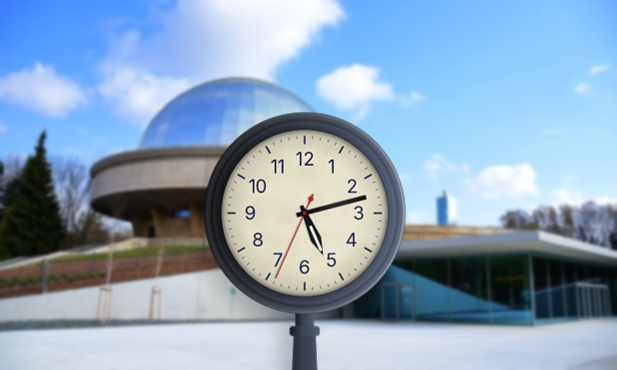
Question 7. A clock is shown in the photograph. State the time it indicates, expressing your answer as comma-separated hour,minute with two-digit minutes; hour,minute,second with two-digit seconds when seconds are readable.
5,12,34
